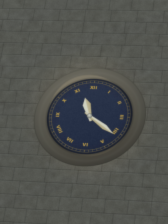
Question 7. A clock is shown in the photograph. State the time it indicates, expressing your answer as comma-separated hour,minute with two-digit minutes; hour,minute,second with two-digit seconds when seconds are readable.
11,21
